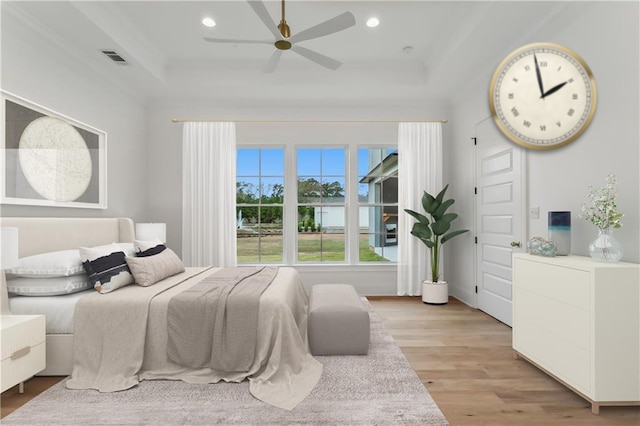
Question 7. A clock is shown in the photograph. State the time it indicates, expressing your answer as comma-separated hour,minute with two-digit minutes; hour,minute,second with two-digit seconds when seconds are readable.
1,58
